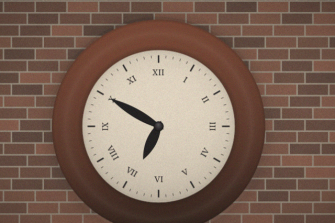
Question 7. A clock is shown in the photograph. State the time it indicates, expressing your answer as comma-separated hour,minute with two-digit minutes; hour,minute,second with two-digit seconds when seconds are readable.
6,50
